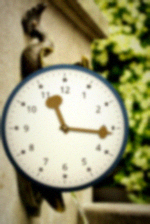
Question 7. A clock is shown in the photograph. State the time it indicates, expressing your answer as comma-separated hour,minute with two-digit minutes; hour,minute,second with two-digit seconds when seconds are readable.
11,16
